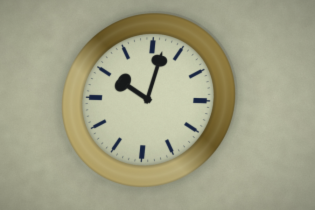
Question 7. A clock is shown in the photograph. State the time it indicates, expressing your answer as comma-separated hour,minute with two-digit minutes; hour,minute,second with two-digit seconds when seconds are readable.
10,02
